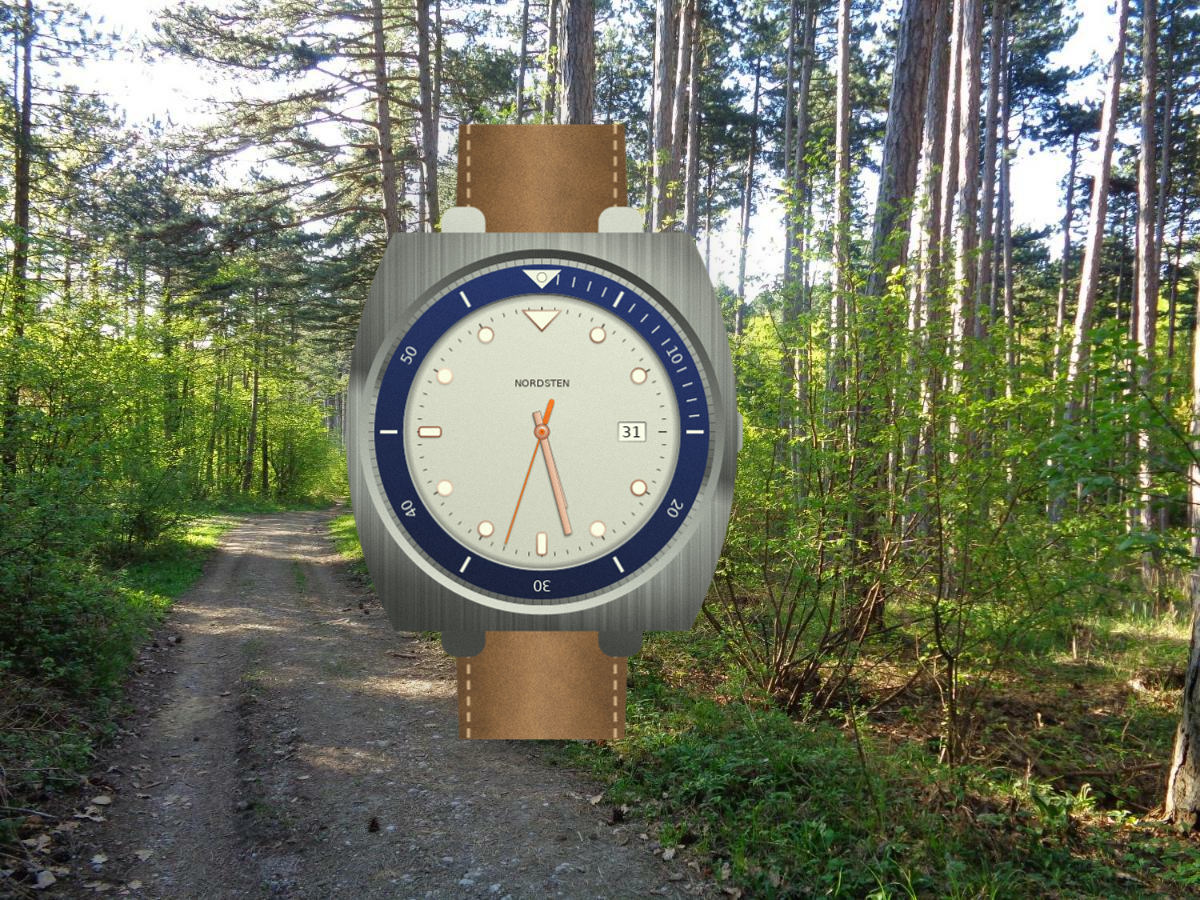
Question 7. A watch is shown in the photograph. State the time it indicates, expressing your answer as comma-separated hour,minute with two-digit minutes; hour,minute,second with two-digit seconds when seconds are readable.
5,27,33
